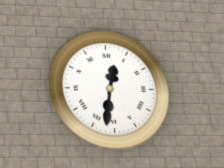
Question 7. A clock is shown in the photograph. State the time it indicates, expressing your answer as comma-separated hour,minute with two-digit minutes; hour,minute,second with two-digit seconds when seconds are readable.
12,32
